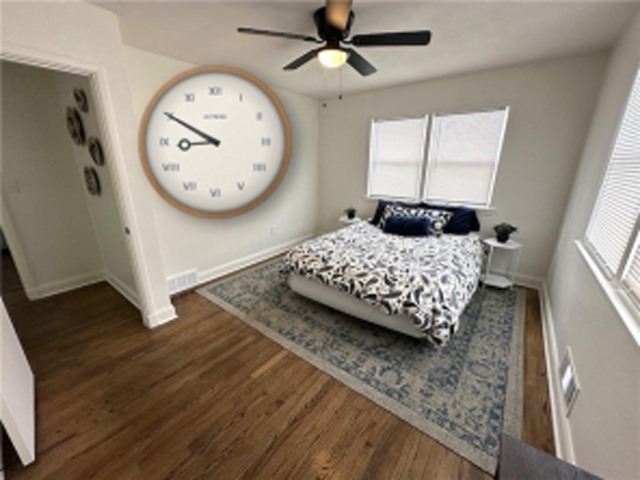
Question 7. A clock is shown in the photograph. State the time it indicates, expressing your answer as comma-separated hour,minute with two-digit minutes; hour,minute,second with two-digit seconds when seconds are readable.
8,50
